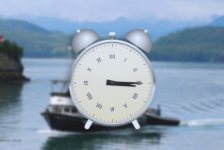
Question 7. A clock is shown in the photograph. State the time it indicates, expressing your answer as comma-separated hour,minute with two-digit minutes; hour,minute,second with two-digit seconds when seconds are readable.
3,15
